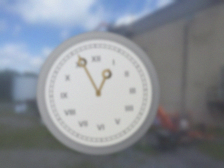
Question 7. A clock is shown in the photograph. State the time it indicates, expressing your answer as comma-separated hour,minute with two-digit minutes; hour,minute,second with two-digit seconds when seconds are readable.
12,56
